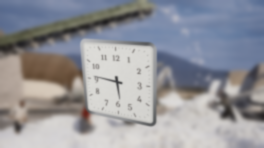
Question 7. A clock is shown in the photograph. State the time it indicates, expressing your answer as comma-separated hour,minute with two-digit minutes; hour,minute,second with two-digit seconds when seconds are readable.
5,46
